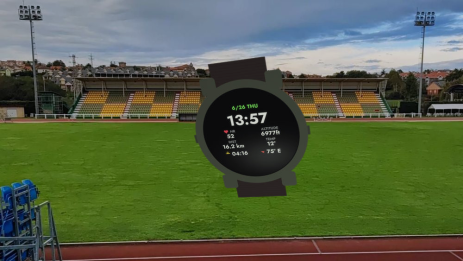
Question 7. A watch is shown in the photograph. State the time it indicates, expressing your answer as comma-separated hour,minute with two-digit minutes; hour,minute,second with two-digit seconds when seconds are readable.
13,57
